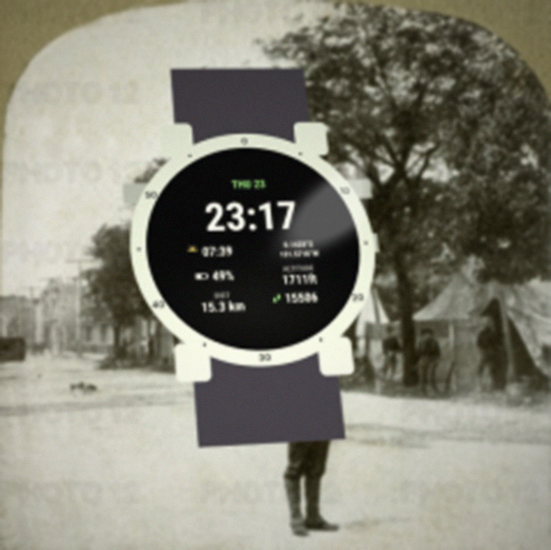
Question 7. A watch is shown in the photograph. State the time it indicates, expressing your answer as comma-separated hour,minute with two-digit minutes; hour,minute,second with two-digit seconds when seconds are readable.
23,17
